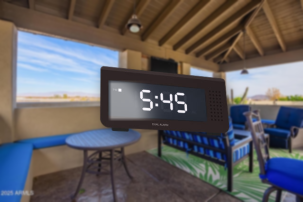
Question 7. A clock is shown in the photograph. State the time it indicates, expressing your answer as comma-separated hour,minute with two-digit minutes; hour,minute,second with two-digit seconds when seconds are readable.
5,45
